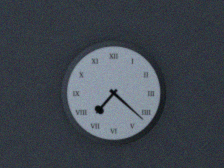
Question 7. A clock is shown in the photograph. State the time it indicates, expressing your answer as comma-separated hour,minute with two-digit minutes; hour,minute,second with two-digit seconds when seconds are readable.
7,22
